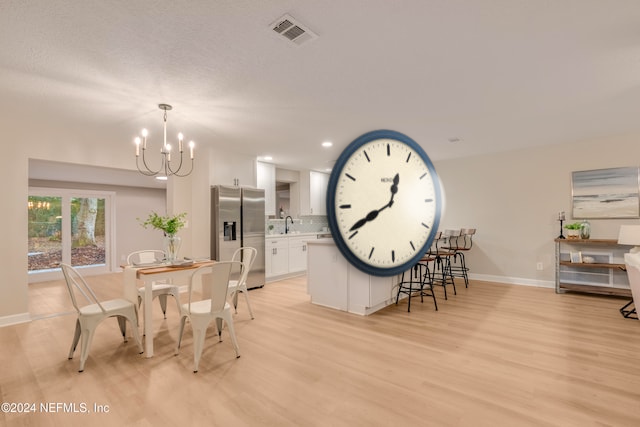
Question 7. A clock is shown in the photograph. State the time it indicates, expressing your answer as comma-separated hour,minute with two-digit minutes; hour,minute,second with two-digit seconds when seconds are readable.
12,41
